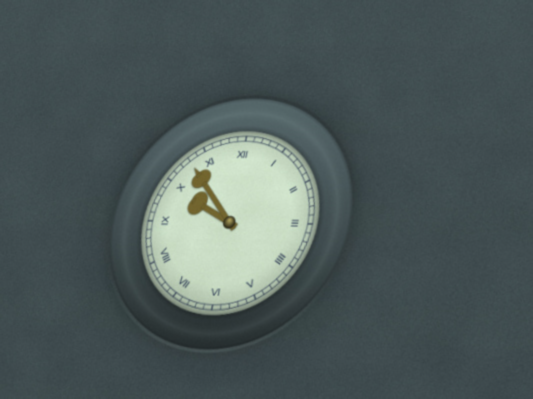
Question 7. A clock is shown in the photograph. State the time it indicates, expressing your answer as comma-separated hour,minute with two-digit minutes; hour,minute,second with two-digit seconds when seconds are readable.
9,53
